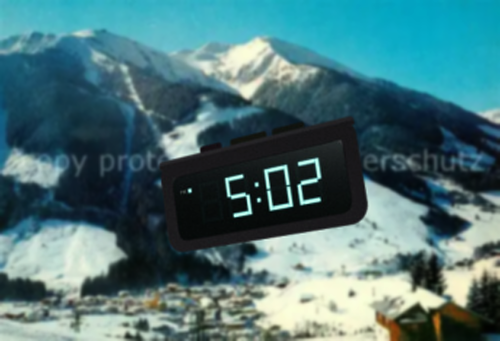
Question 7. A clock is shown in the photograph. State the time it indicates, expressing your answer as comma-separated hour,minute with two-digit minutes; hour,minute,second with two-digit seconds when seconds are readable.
5,02
